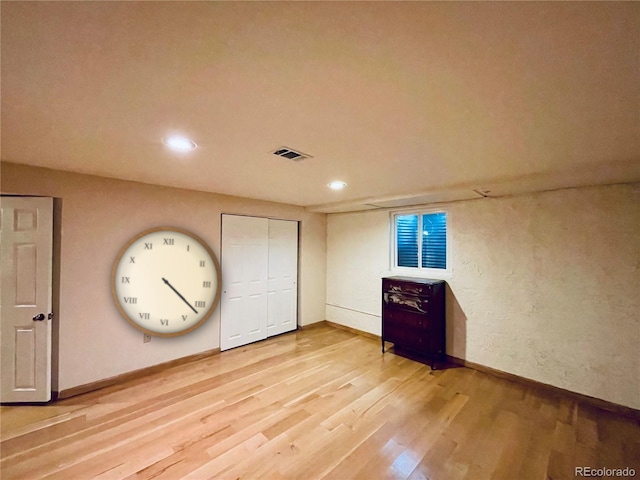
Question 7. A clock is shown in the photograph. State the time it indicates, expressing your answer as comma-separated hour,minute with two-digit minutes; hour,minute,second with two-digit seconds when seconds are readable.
4,22
